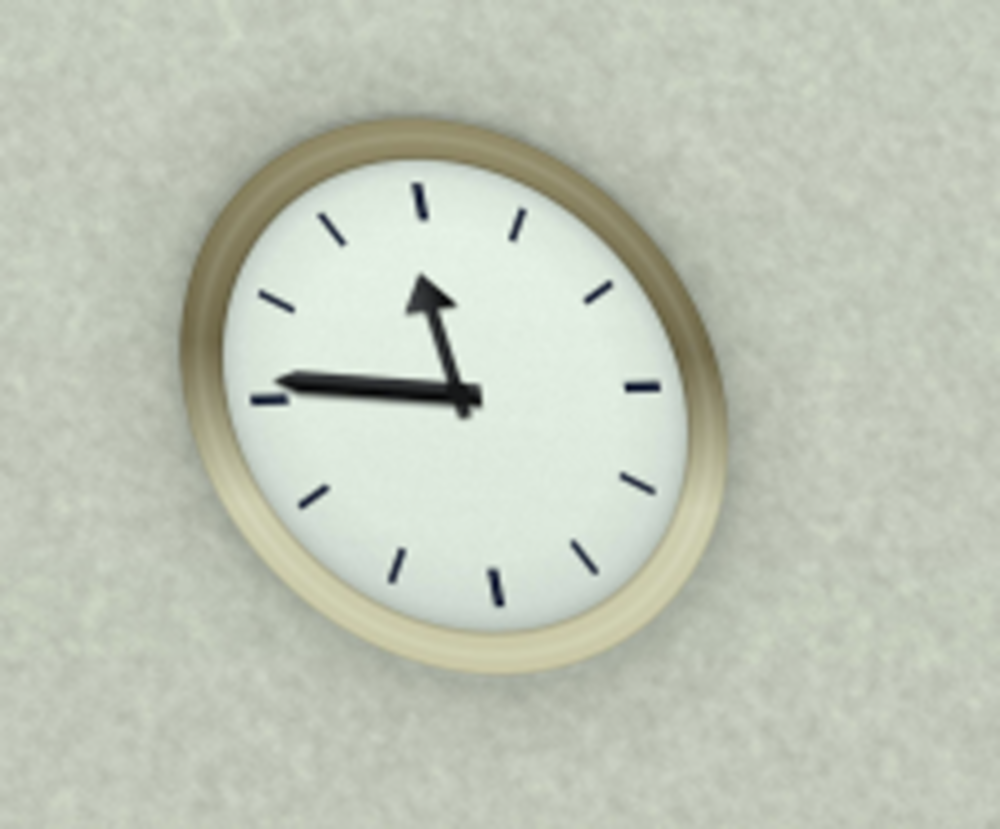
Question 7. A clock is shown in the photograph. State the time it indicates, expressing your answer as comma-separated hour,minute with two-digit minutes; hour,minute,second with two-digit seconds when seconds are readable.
11,46
